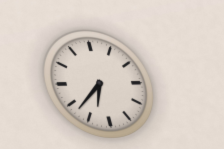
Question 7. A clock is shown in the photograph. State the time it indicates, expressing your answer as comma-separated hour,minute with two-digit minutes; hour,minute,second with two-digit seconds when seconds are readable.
6,38
